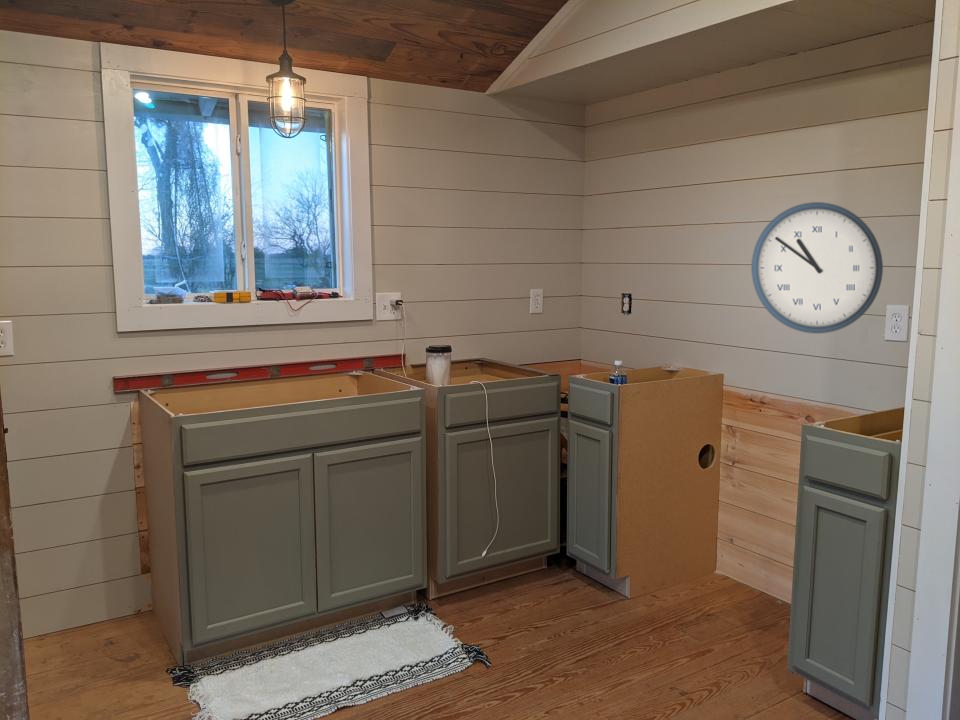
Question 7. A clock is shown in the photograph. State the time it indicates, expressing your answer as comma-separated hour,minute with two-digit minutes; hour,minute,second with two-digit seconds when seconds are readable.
10,51
